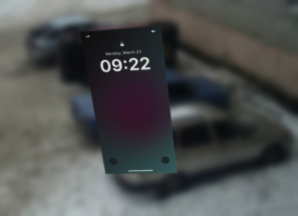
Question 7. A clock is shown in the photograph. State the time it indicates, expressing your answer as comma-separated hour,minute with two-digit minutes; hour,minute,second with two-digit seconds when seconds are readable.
9,22
